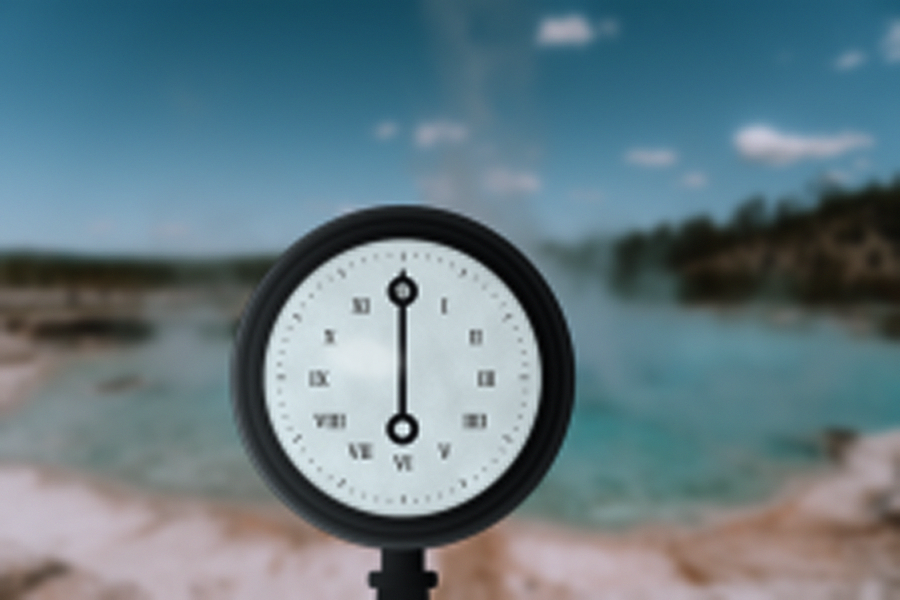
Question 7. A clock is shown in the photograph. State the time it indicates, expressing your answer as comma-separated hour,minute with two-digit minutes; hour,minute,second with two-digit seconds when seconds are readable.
6,00
